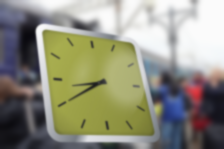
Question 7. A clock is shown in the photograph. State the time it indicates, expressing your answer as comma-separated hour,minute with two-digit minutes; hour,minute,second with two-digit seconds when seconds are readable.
8,40
